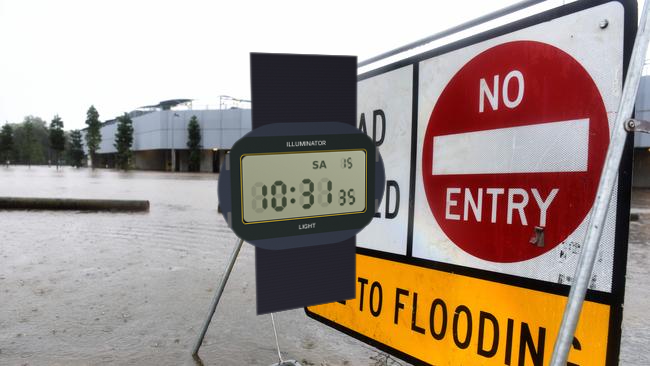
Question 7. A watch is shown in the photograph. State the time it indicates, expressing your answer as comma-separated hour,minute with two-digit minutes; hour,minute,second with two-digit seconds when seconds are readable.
10,31,35
